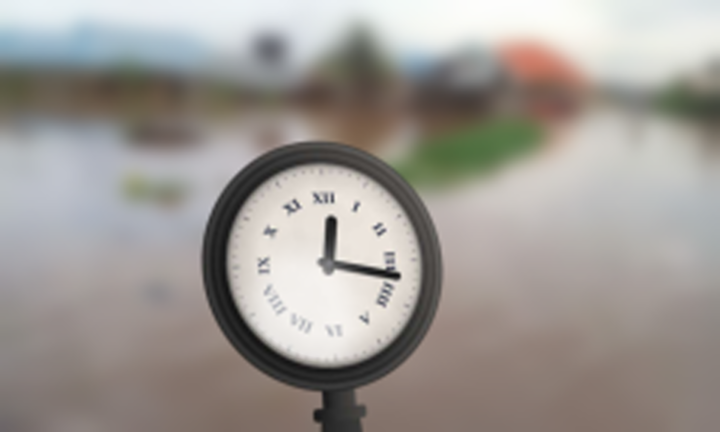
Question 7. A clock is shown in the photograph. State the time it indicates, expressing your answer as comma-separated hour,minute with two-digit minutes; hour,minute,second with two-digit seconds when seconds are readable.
12,17
